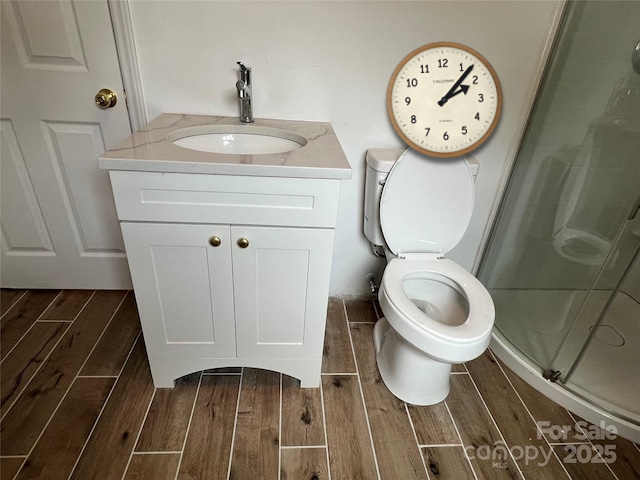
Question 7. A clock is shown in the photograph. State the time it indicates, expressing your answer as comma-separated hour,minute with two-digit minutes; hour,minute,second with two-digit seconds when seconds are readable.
2,07
